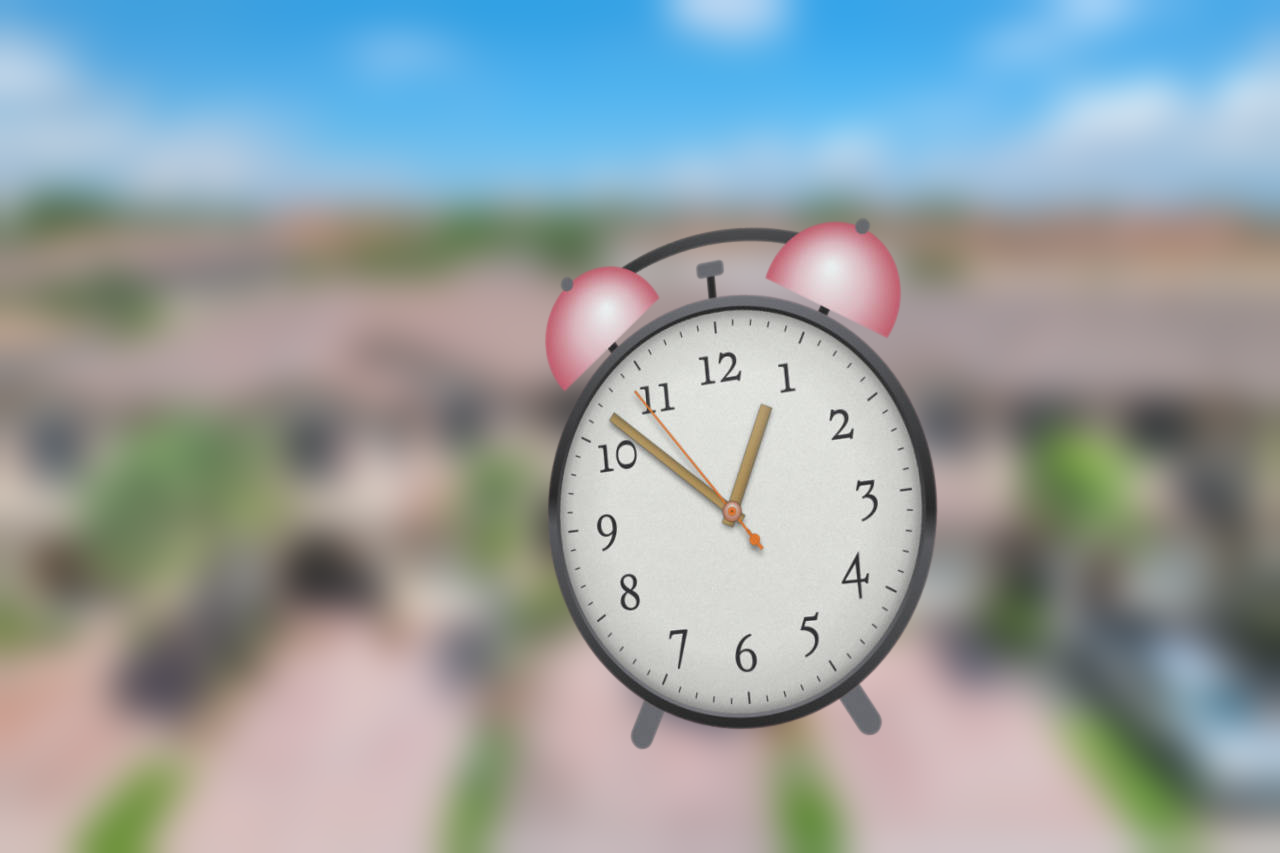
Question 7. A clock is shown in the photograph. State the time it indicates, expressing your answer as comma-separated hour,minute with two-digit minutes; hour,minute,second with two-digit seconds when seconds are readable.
12,51,54
